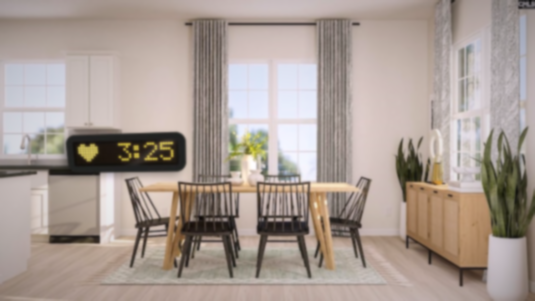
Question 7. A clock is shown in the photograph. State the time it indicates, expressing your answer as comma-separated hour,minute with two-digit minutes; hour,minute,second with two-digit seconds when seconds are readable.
3,25
